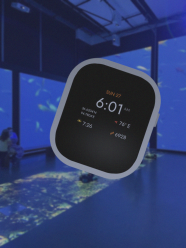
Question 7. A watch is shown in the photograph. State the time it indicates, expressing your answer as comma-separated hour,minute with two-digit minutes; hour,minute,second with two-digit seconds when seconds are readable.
6,01
